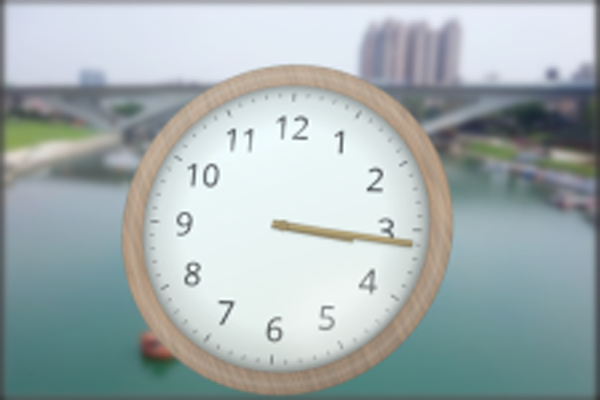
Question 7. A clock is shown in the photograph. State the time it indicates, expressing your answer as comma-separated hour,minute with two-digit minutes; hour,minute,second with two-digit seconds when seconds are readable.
3,16
